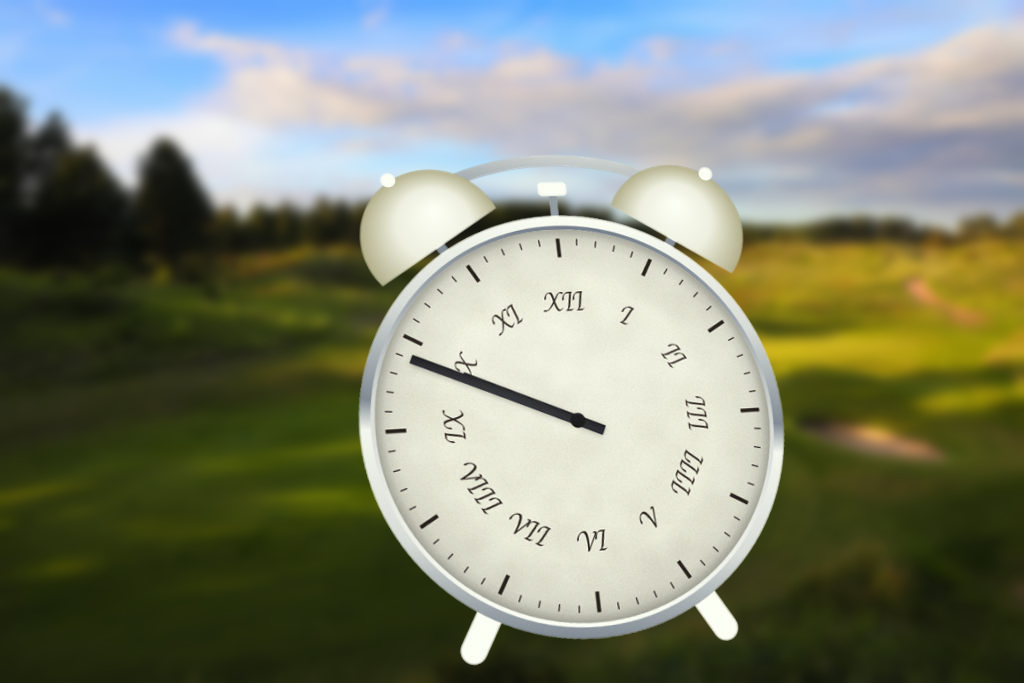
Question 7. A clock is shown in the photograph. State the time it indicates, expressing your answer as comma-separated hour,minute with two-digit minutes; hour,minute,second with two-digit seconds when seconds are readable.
9,49
